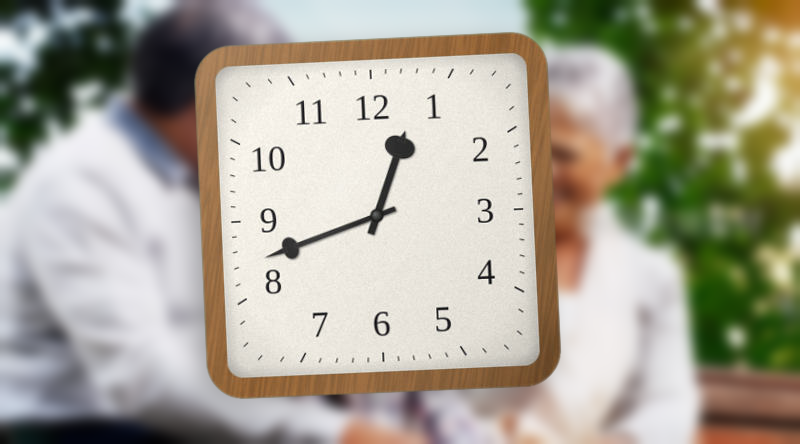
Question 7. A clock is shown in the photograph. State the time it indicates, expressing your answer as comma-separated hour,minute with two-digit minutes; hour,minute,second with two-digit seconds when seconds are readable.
12,42
